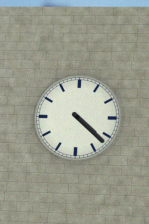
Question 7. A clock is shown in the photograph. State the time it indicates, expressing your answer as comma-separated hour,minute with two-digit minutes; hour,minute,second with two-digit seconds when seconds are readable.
4,22
